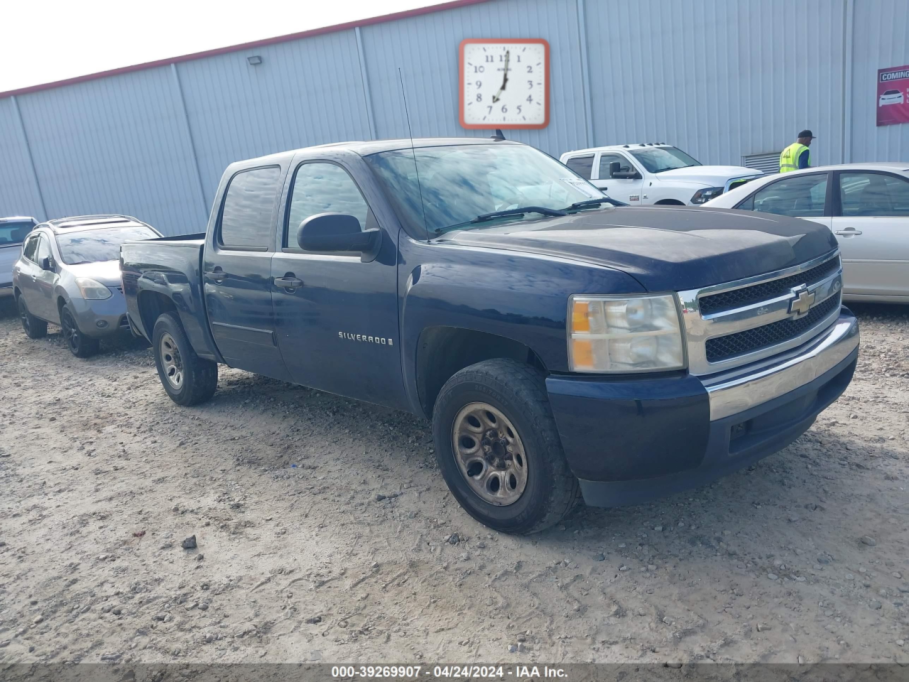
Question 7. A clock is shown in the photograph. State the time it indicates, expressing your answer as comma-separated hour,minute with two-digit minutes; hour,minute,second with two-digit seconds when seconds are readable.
7,01
